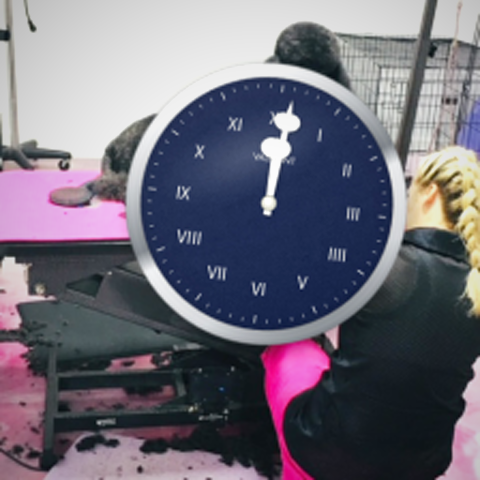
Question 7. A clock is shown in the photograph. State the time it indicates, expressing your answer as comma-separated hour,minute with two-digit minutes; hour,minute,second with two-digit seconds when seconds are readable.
12,01
